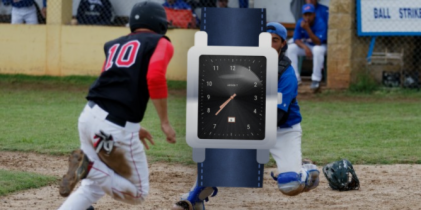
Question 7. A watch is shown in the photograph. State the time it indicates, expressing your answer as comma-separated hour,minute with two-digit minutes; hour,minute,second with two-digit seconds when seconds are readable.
7,37
